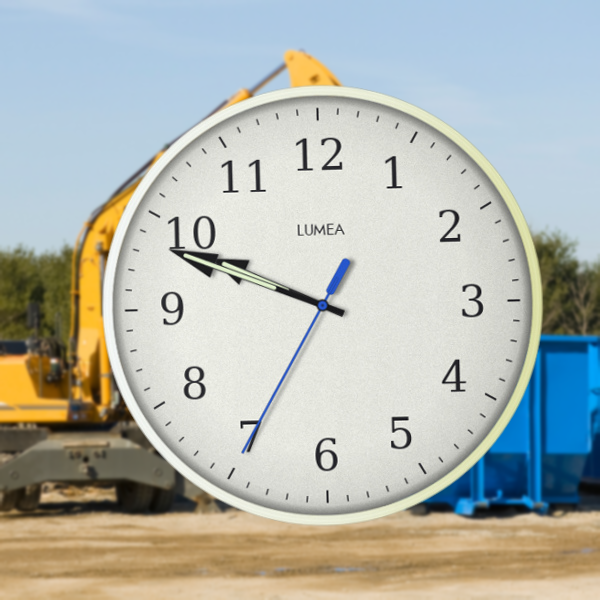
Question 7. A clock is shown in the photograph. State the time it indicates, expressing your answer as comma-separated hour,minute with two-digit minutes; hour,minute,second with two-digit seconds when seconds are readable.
9,48,35
